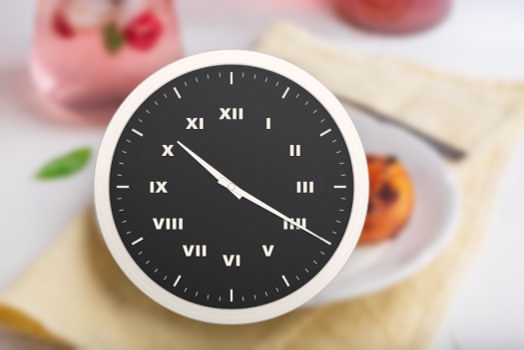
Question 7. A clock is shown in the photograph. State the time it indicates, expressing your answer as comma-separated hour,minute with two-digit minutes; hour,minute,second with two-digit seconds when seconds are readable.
10,20
